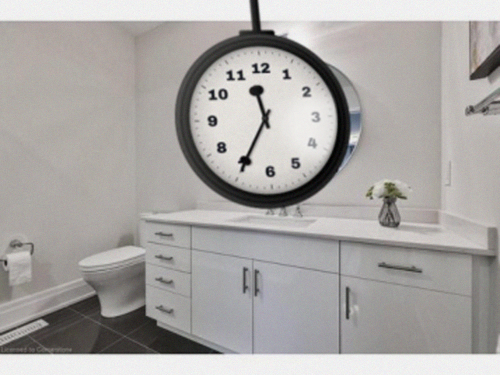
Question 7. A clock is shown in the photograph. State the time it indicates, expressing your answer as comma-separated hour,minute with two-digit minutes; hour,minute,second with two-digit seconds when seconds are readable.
11,35
